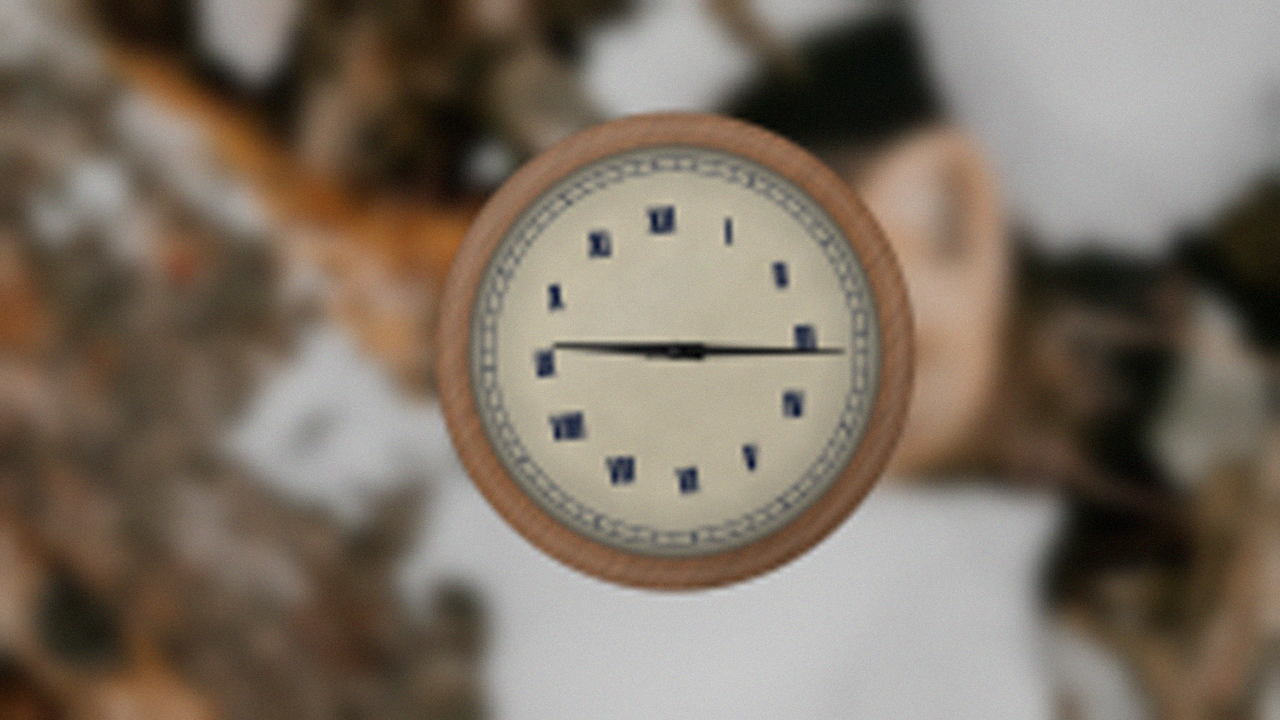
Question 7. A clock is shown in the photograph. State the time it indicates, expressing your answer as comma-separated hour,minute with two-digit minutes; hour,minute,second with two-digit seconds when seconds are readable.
9,16
